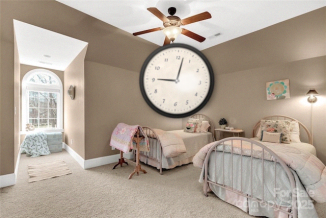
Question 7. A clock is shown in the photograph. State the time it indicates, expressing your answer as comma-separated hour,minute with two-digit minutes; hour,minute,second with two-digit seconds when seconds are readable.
9,02
